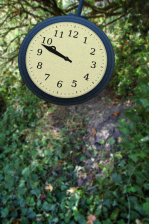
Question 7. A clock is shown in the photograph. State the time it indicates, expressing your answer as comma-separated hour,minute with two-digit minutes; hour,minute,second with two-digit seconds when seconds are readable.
9,48
